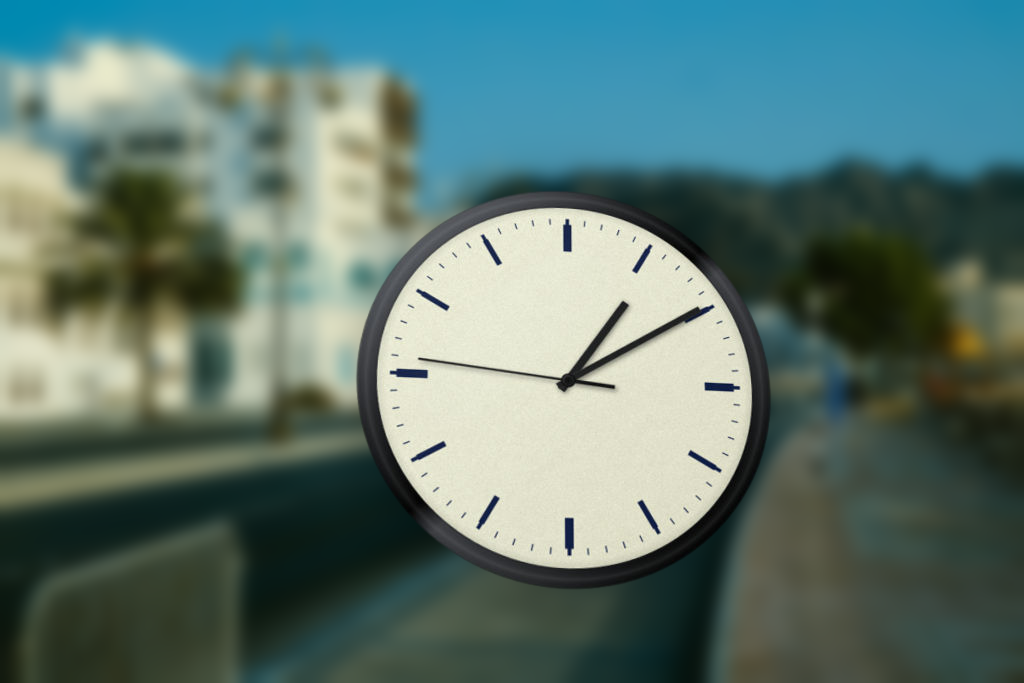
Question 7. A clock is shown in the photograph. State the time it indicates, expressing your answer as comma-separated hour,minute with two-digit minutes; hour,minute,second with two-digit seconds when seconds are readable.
1,09,46
